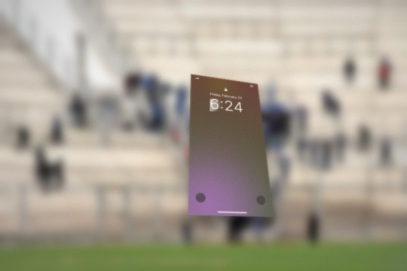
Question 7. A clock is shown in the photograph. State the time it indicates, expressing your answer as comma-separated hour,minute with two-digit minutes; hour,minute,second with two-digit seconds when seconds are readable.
6,24
